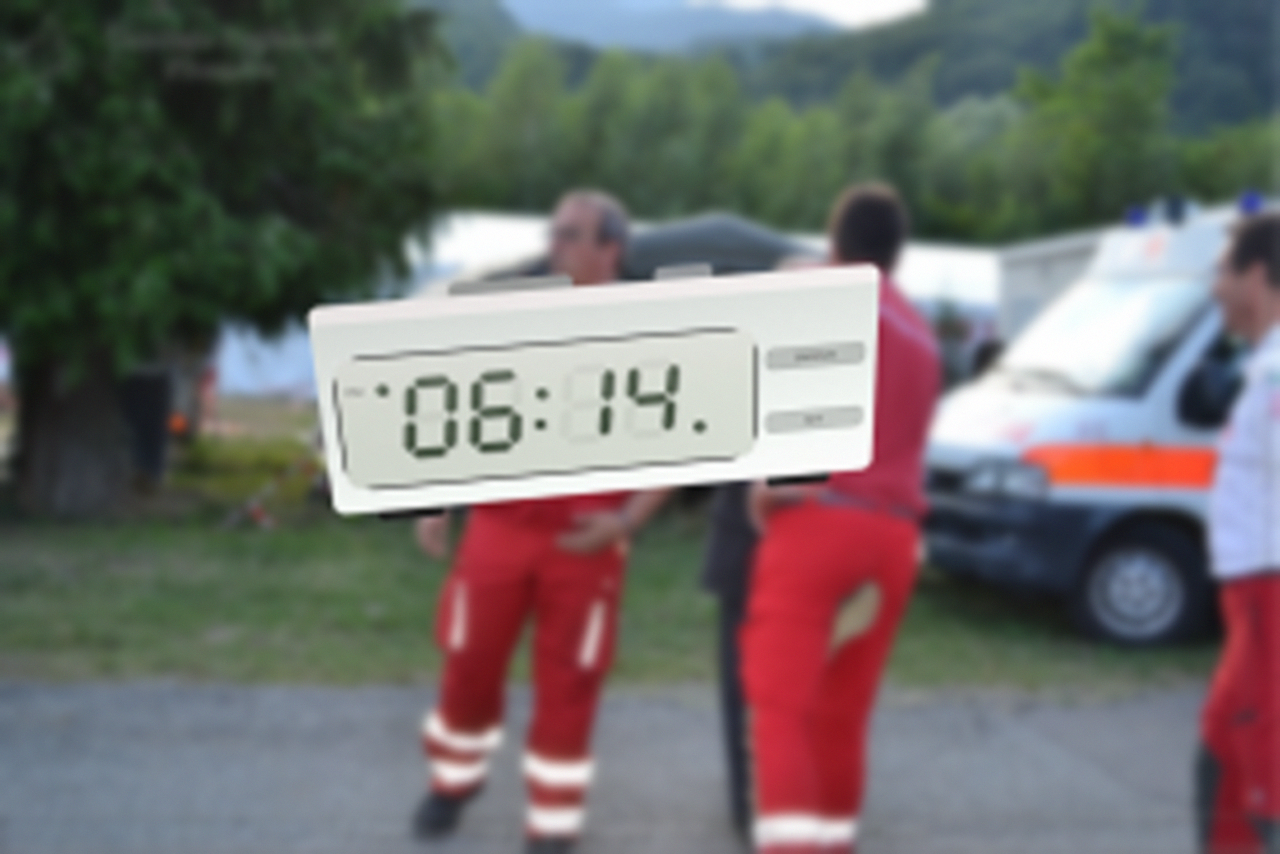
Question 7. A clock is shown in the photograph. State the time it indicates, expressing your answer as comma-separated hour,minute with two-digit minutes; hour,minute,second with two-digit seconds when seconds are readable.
6,14
